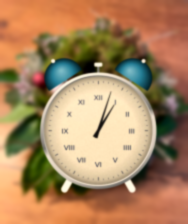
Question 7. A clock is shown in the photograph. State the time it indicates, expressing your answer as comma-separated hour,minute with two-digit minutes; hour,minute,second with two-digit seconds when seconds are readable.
1,03
